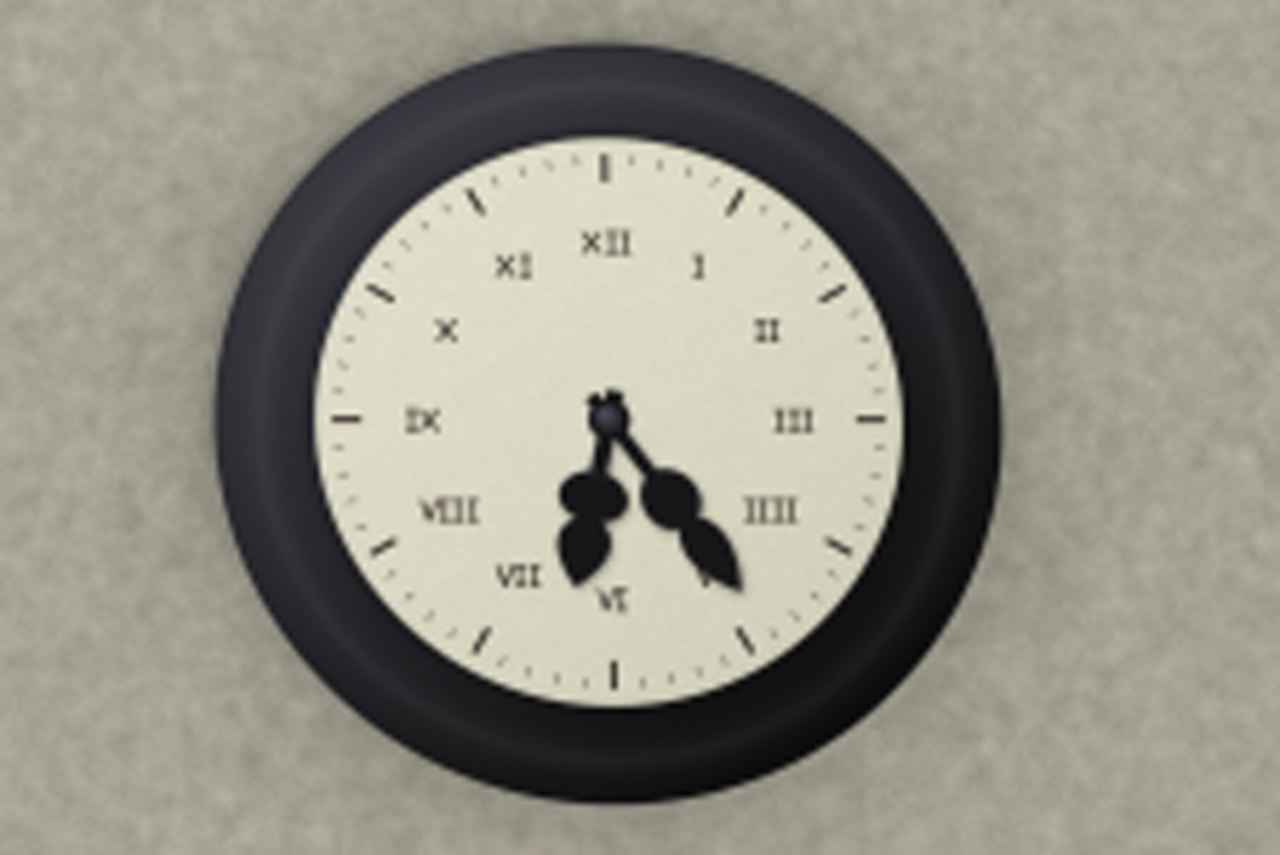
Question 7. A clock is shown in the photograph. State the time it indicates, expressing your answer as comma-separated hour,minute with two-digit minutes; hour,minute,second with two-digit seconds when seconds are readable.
6,24
